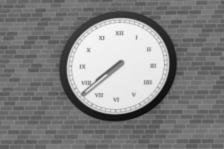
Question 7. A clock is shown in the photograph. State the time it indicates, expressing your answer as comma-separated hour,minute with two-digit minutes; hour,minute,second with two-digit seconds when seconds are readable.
7,38
